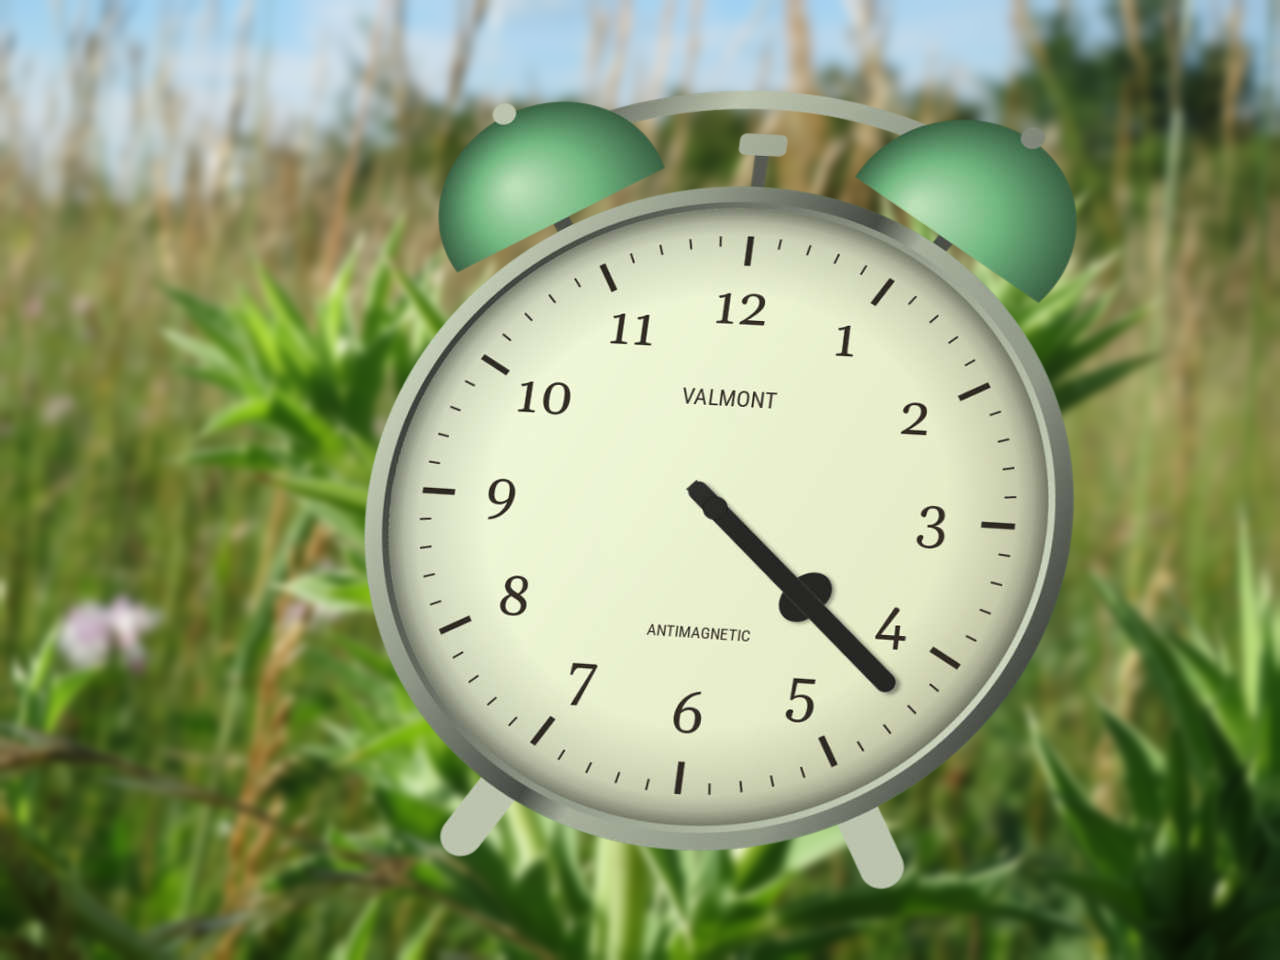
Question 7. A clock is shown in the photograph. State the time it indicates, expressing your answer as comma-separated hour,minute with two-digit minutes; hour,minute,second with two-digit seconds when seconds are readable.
4,22
